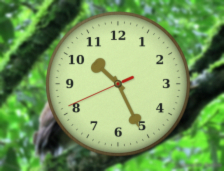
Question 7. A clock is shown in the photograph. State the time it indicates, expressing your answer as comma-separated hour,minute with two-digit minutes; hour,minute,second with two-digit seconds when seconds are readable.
10,25,41
